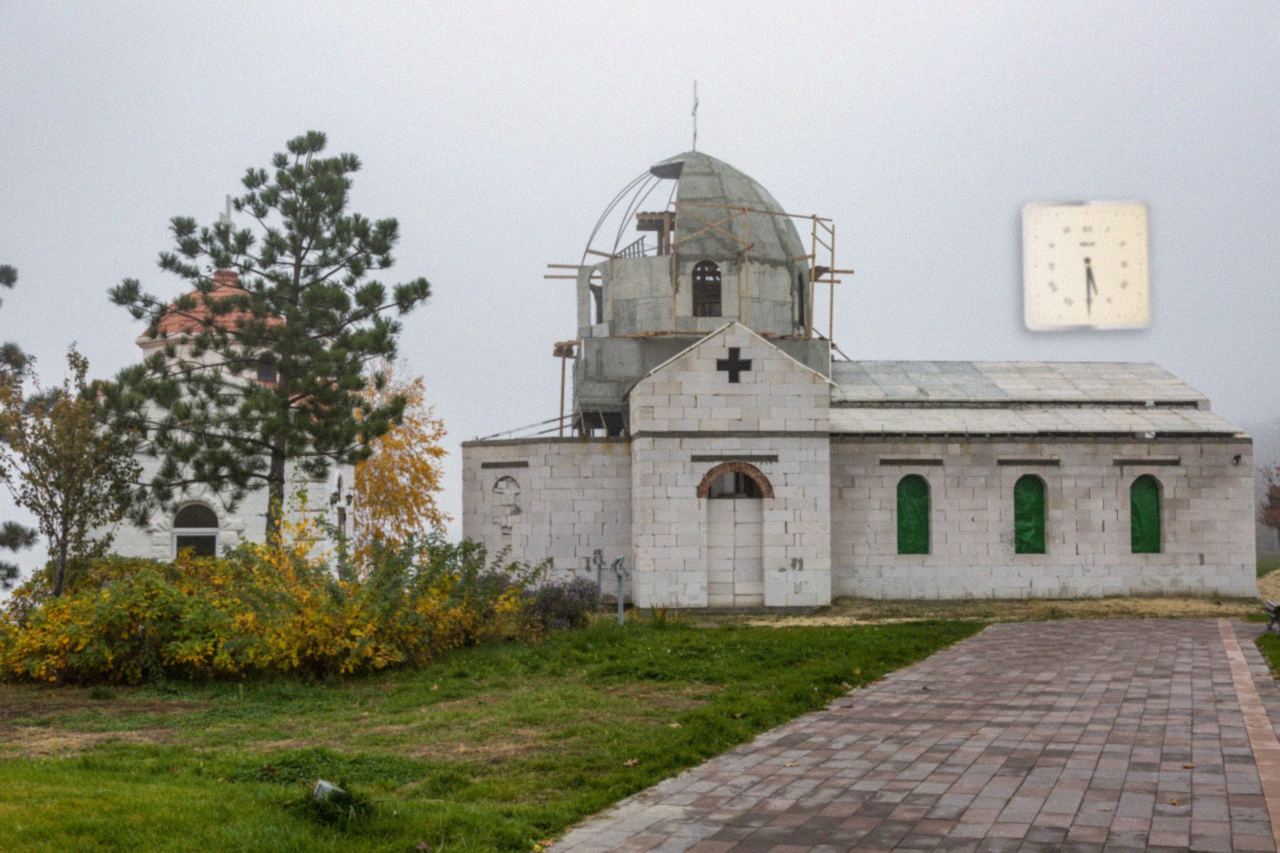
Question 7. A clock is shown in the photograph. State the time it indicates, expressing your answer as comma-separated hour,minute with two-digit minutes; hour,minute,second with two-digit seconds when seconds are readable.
5,30
